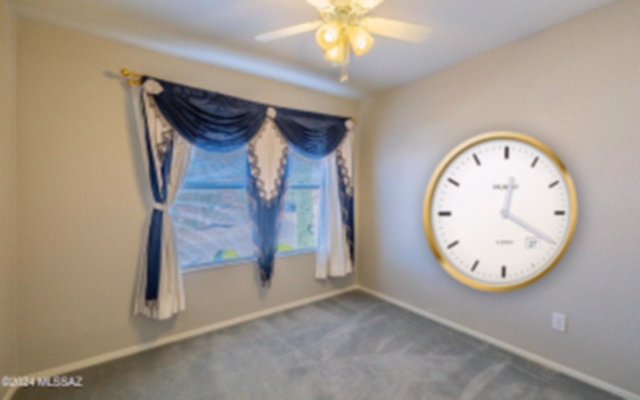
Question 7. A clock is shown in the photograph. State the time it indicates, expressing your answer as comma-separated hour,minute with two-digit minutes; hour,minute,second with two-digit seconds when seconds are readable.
12,20
